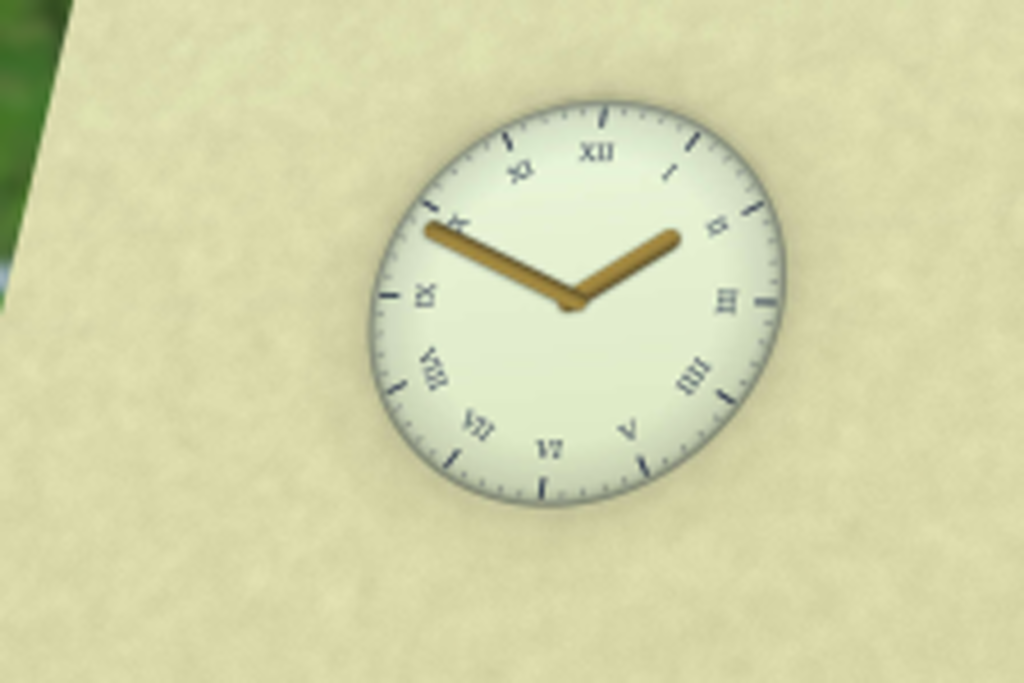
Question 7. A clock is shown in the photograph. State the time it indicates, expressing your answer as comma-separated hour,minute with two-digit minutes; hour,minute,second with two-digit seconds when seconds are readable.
1,49
